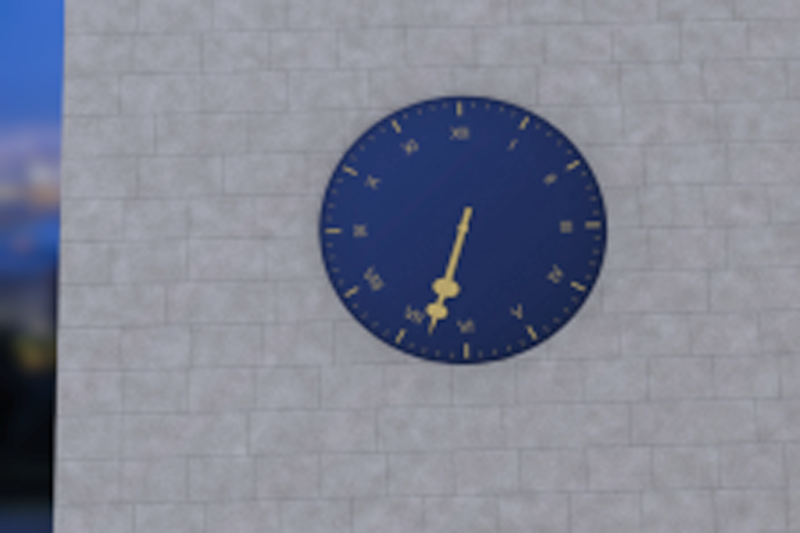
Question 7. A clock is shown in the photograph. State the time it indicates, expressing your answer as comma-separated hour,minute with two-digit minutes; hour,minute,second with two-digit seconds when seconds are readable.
6,33
